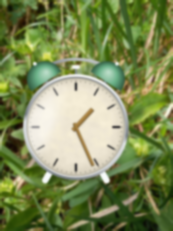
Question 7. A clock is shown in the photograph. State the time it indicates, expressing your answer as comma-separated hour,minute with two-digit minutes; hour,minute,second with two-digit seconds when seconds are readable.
1,26
